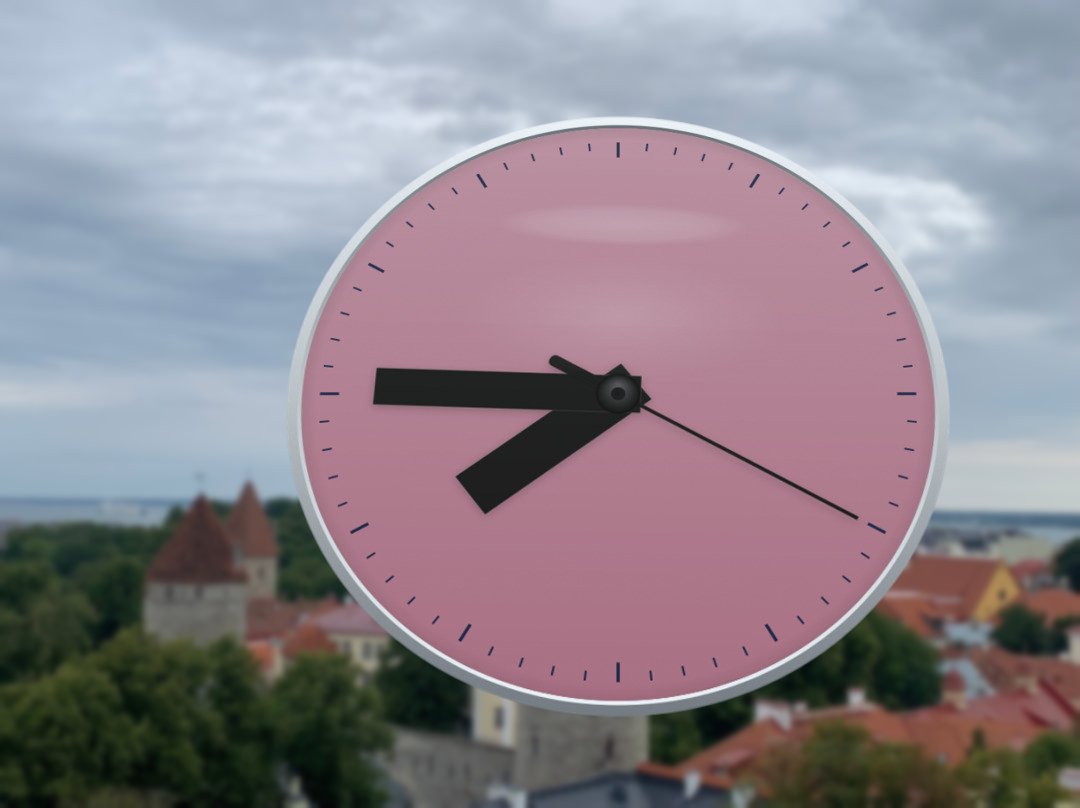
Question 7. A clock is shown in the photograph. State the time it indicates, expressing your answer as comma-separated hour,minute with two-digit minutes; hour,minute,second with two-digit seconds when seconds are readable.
7,45,20
